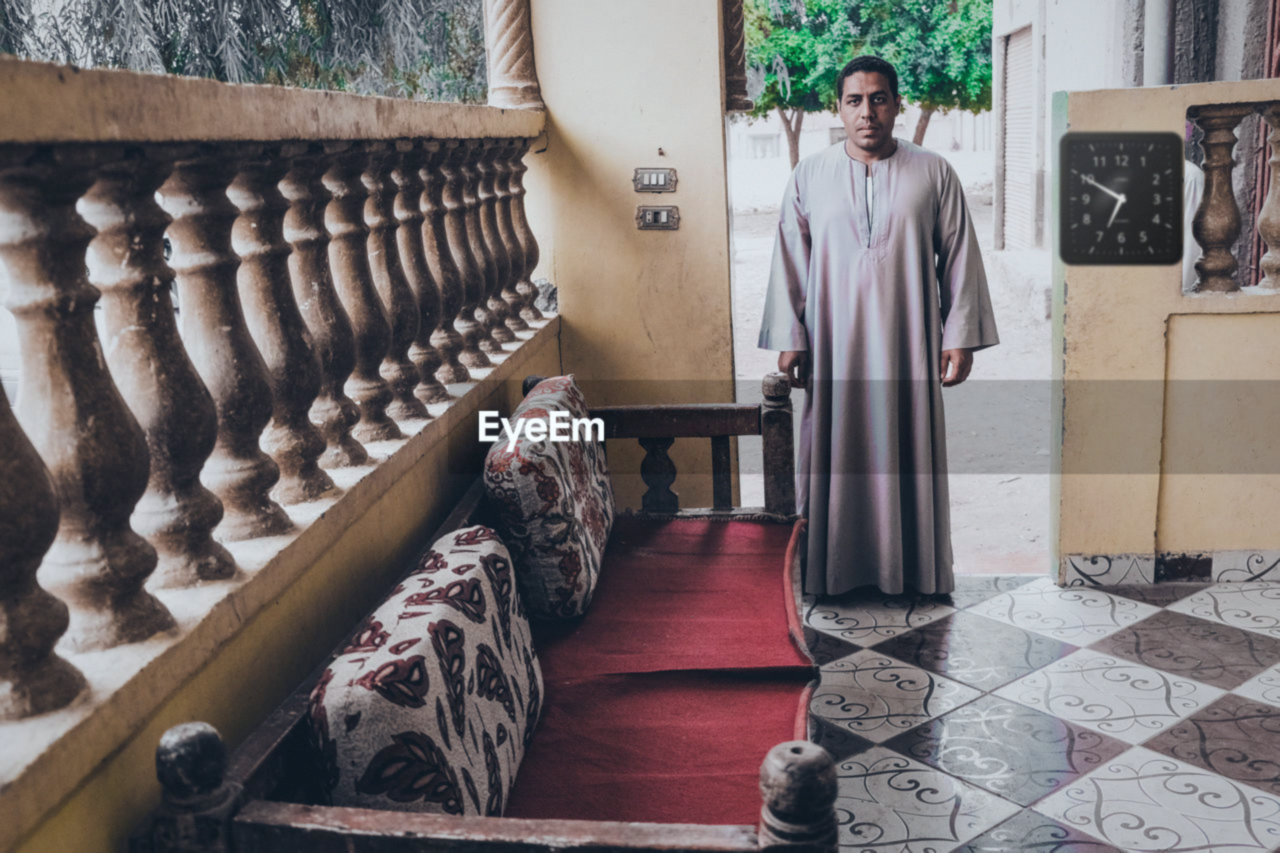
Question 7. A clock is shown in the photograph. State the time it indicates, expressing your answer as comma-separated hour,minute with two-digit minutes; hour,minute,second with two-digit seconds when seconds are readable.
6,50
